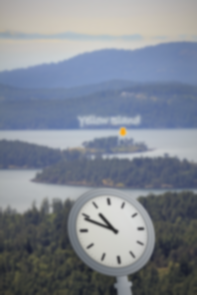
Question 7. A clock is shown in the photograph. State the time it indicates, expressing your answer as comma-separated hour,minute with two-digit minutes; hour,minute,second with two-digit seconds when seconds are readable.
10,49
